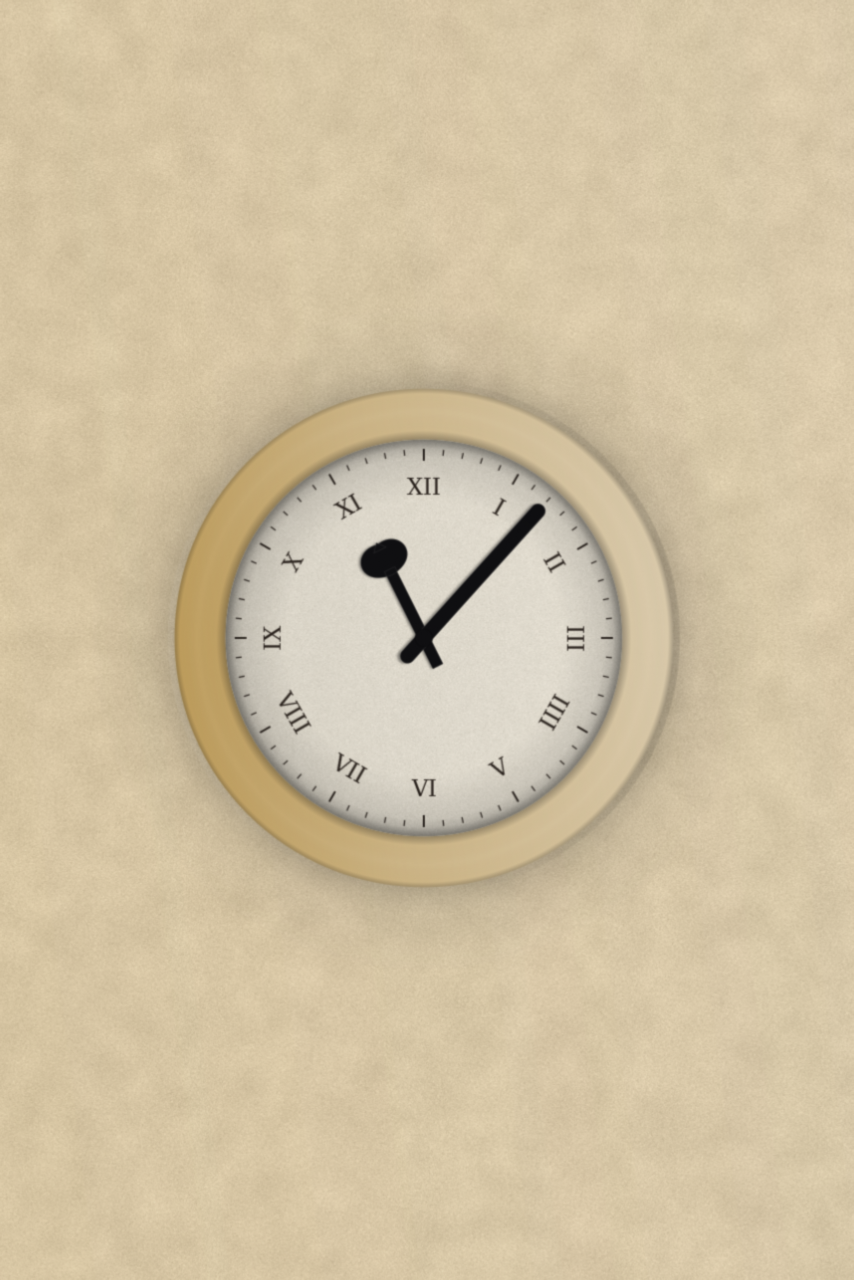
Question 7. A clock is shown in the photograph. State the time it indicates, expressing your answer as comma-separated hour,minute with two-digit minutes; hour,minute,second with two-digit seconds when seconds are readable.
11,07
